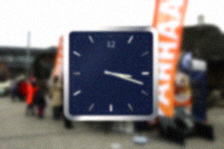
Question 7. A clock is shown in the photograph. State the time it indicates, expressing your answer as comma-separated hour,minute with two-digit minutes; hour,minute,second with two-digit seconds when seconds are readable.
3,18
